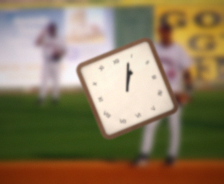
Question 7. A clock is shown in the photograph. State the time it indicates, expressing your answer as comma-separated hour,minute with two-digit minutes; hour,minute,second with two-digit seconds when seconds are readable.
1,04
